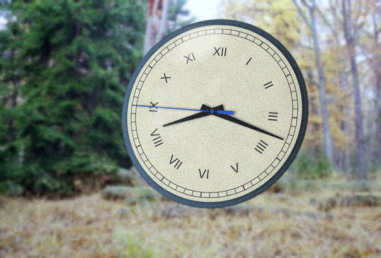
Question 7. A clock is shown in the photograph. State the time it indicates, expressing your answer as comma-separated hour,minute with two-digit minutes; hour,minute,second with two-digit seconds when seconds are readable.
8,17,45
